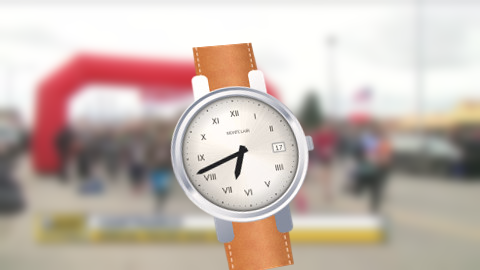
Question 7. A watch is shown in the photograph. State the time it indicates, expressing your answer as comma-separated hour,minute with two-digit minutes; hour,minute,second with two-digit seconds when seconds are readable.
6,42
